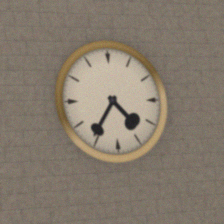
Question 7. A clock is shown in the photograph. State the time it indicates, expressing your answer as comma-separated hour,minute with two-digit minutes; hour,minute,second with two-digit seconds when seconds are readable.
4,36
